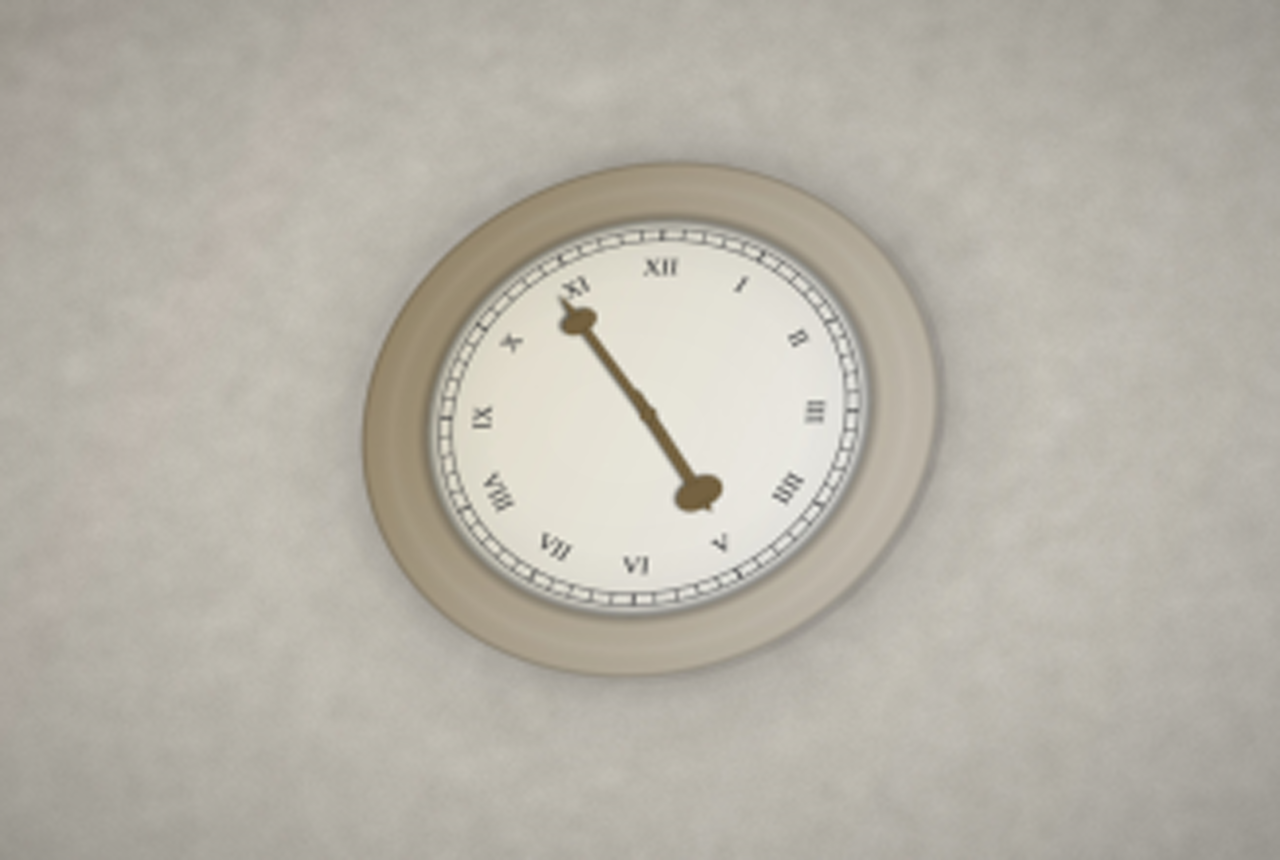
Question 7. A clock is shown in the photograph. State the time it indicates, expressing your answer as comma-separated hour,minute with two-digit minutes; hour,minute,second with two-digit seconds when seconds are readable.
4,54
